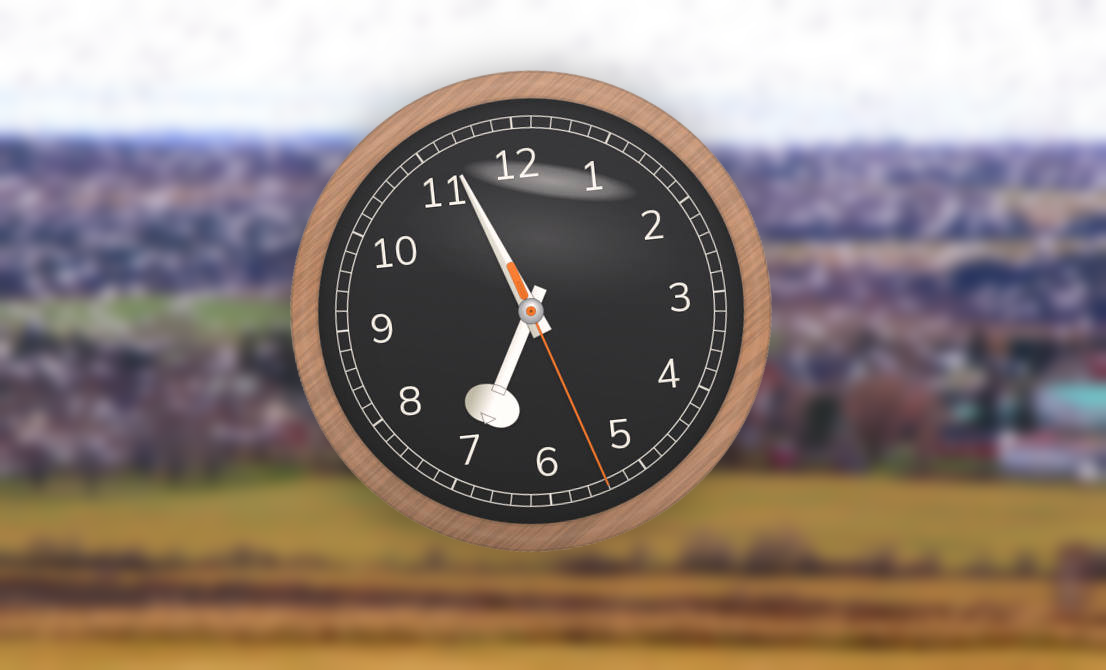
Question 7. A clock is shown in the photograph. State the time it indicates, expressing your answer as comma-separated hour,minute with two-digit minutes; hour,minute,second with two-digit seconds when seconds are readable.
6,56,27
